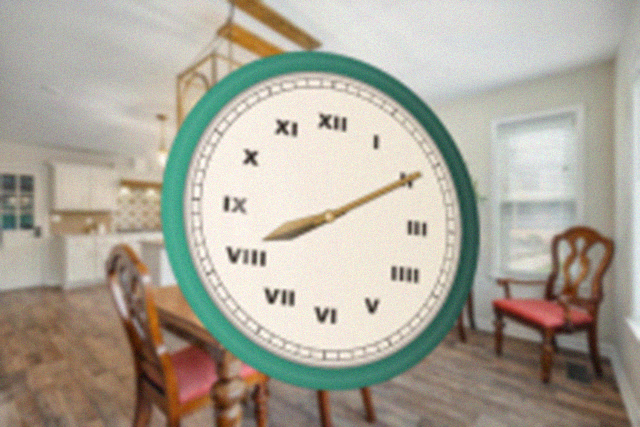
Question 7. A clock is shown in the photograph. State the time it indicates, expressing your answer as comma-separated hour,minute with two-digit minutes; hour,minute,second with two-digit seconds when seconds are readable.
8,10
